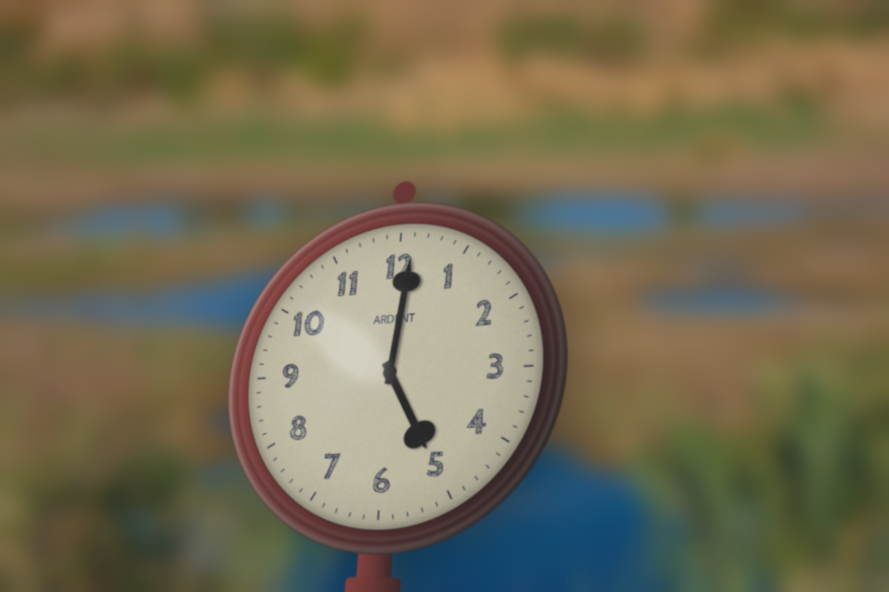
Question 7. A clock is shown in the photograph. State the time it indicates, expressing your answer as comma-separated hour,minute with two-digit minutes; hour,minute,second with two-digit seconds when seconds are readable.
5,01
